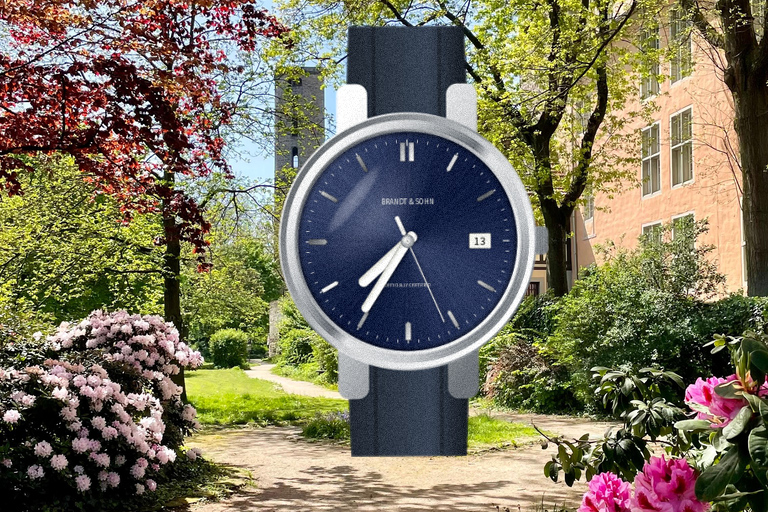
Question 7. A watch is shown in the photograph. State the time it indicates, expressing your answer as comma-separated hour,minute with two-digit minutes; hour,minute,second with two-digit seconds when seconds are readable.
7,35,26
